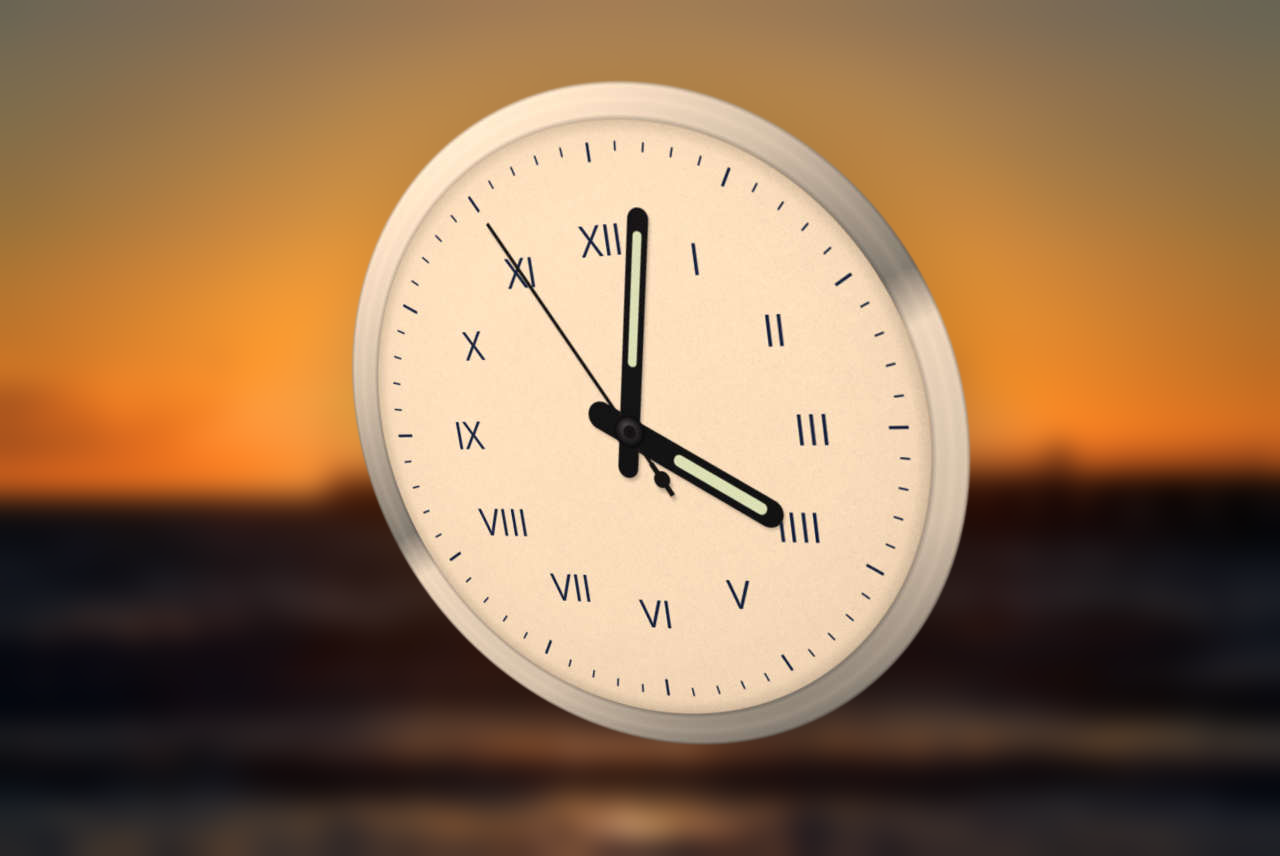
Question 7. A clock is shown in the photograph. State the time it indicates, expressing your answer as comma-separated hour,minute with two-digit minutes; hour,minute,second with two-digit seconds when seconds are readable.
4,01,55
